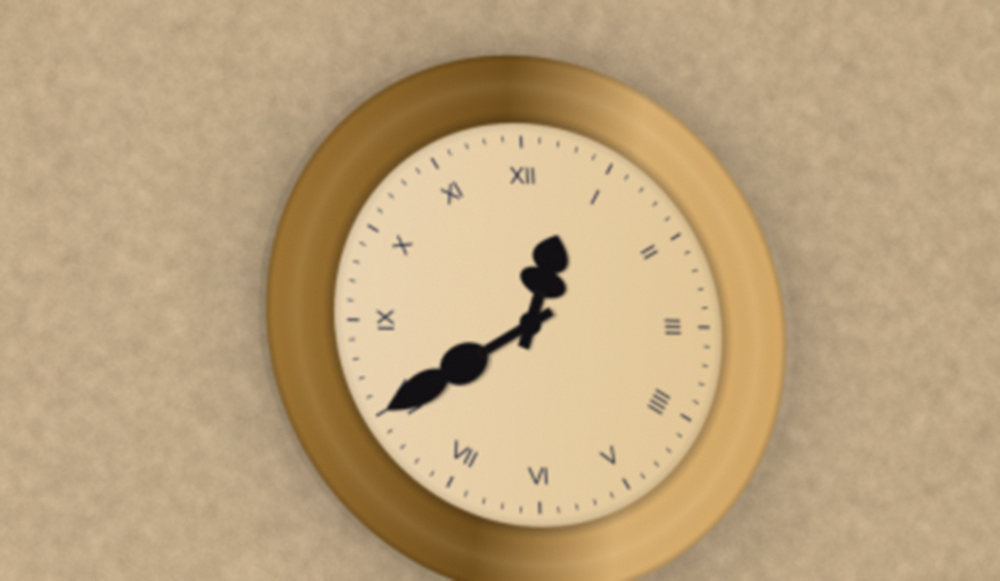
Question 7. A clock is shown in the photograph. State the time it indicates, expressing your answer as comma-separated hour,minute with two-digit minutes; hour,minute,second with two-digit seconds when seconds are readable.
12,40
